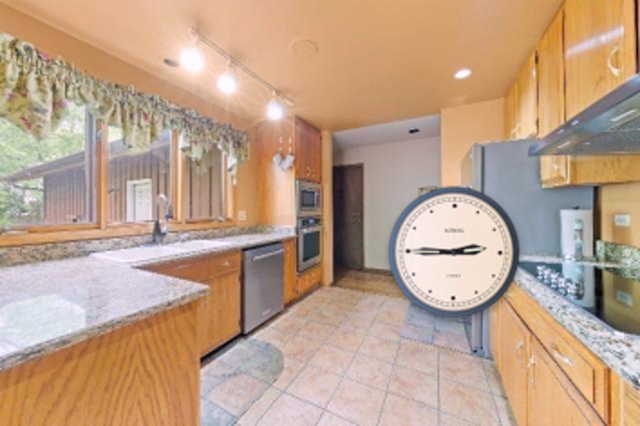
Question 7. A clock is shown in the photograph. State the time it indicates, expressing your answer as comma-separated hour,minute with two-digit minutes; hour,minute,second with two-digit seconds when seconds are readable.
2,45
